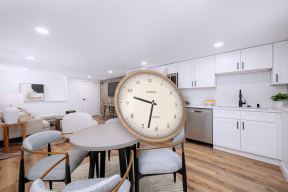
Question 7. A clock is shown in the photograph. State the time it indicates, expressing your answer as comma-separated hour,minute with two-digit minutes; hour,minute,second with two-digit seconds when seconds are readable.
9,33
